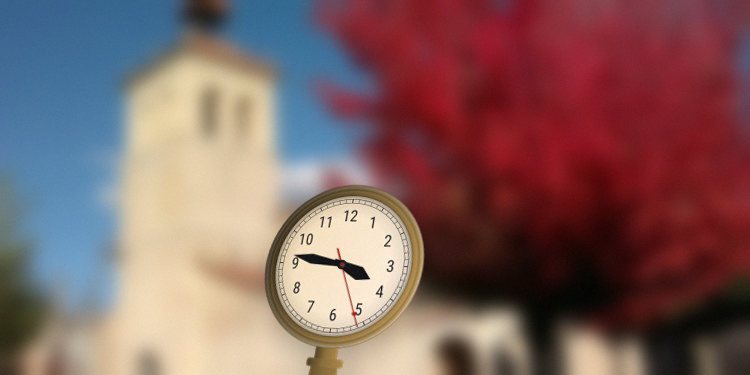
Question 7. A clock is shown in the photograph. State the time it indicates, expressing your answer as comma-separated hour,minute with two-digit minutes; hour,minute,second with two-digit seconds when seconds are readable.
3,46,26
